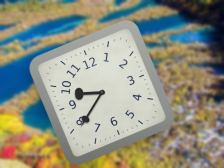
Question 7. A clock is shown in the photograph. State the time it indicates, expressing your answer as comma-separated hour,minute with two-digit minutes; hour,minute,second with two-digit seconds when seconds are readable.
9,39
